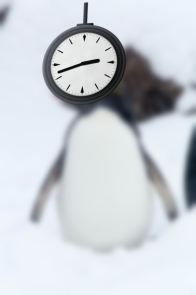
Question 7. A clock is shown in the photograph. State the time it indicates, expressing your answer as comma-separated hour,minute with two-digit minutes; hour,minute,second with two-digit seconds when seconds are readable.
2,42
